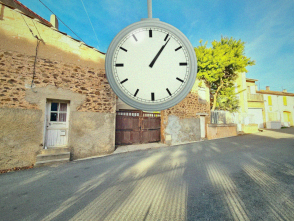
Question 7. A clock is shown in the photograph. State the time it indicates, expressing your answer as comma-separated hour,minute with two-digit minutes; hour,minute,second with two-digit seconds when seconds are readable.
1,06
